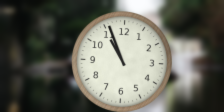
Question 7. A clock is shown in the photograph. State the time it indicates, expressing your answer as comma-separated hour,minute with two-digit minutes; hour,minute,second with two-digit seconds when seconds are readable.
10,56
